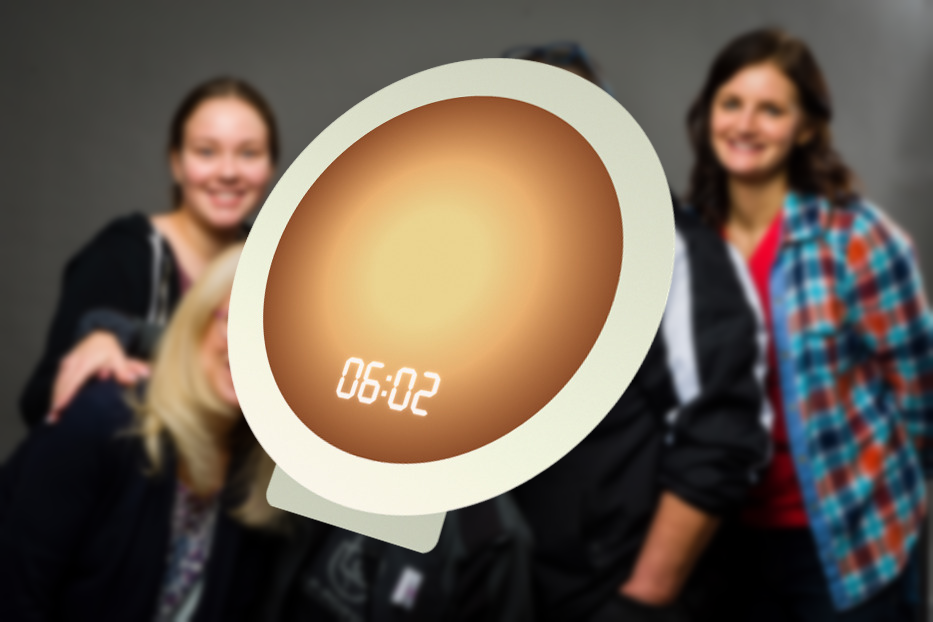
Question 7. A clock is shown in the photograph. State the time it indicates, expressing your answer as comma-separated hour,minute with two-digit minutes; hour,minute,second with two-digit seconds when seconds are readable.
6,02
